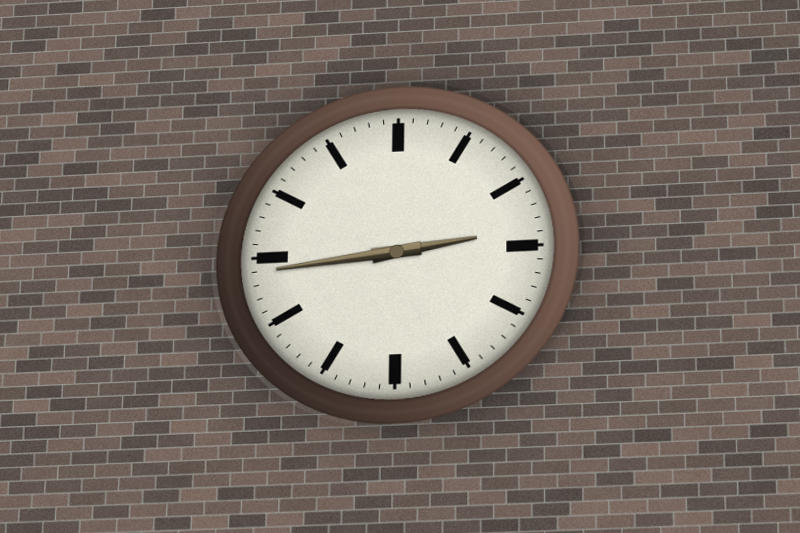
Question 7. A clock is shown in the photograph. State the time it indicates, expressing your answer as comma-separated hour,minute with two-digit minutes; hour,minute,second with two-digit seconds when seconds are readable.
2,44
